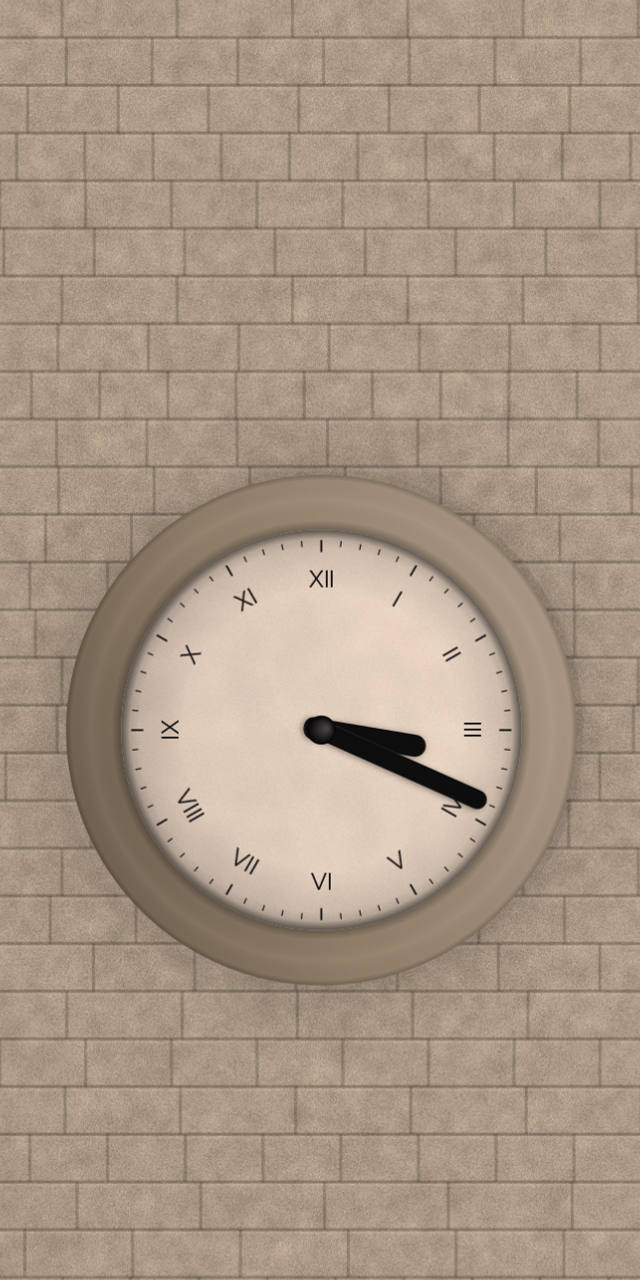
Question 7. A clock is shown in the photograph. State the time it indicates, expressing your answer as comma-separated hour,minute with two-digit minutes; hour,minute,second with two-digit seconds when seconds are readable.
3,19
